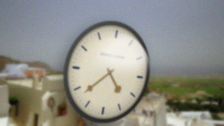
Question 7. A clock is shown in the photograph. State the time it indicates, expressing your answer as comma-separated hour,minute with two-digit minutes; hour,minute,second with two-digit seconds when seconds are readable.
4,38
